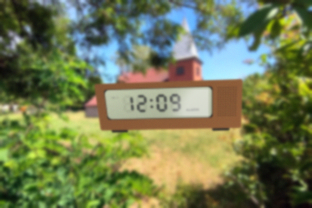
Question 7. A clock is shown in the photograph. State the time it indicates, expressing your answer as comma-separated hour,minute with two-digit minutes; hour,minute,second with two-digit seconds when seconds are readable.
12,09
